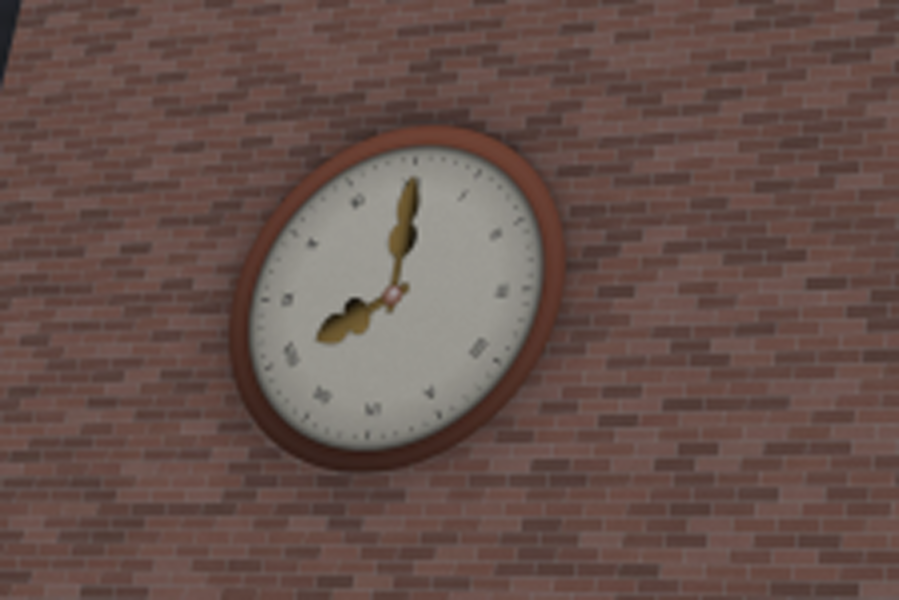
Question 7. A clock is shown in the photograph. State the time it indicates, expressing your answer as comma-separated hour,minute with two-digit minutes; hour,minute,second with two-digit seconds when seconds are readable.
8,00
